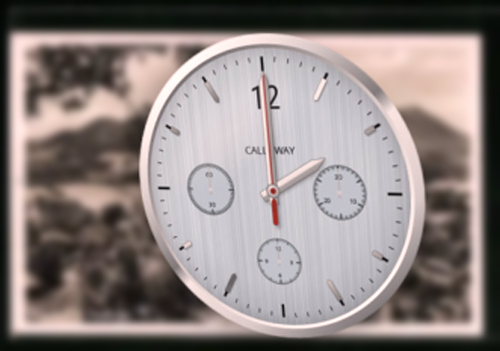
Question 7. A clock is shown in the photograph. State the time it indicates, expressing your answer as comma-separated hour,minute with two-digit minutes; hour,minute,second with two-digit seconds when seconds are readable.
2,00
